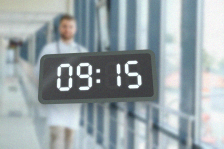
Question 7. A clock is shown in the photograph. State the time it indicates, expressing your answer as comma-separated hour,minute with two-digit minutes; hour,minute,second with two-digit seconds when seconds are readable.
9,15
